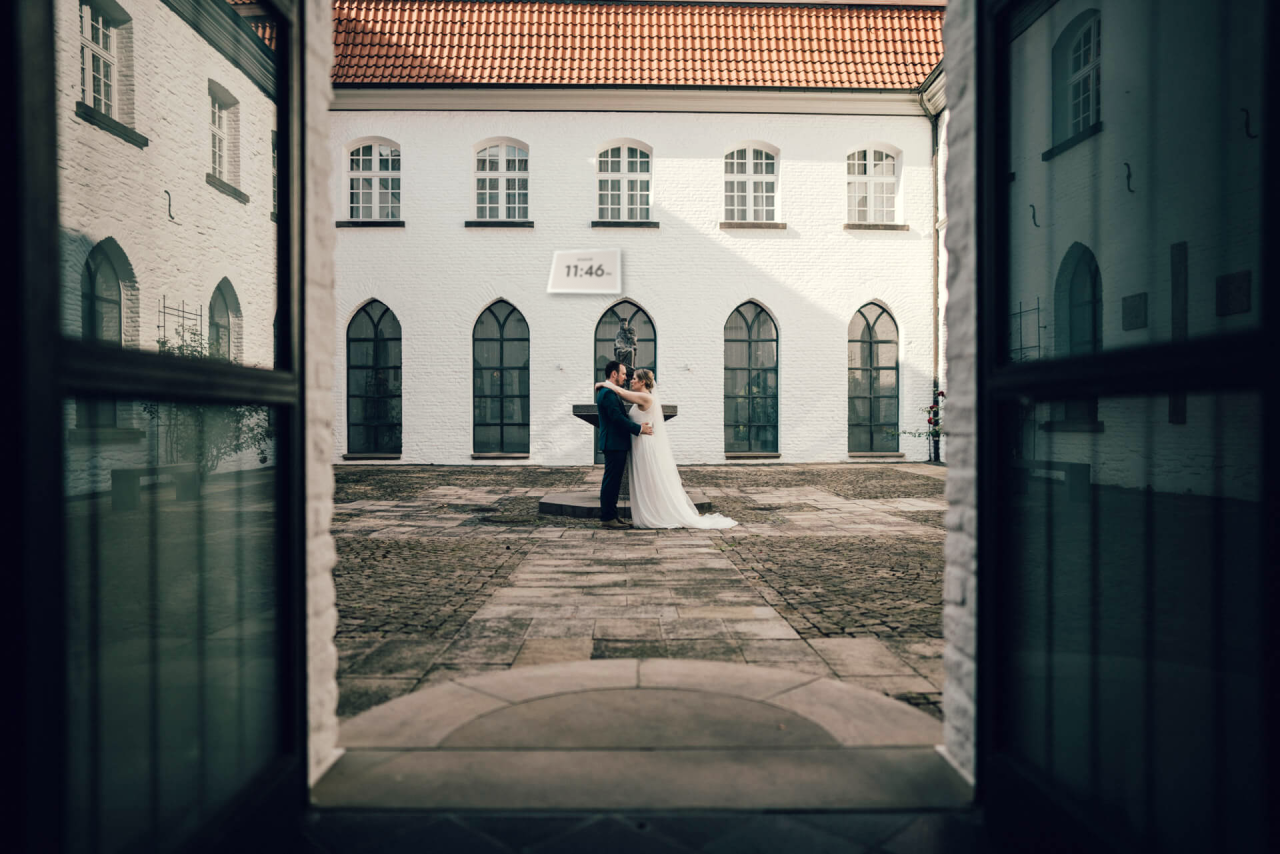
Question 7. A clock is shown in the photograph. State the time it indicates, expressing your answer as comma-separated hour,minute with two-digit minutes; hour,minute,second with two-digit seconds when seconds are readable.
11,46
